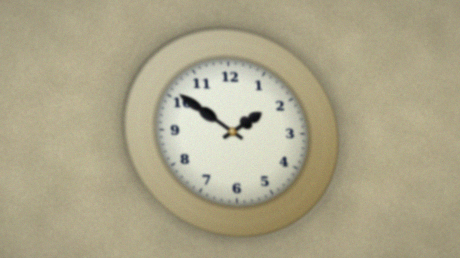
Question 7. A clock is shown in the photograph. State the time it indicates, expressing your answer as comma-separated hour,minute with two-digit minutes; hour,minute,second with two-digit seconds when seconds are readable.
1,51
